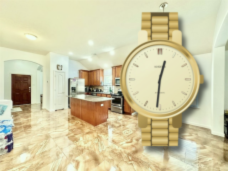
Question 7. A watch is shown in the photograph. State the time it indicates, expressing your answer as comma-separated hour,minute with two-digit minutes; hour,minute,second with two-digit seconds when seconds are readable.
12,31
